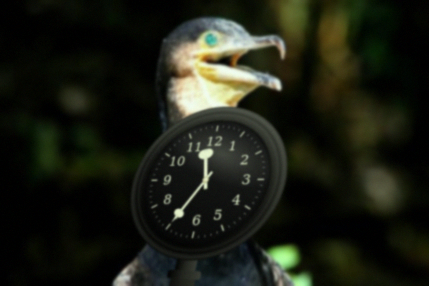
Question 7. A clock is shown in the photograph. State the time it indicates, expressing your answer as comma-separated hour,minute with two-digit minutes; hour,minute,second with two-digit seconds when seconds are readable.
11,35
